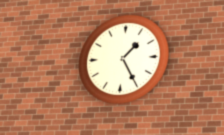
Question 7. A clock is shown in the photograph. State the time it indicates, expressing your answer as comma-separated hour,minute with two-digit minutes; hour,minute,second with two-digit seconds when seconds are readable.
1,25
